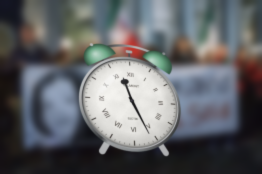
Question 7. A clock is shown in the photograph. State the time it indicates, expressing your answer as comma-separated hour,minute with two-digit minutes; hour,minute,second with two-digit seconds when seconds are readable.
11,26
